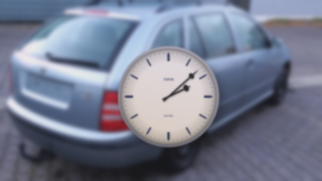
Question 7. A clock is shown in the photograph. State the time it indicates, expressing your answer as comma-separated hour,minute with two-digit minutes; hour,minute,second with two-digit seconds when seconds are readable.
2,08
